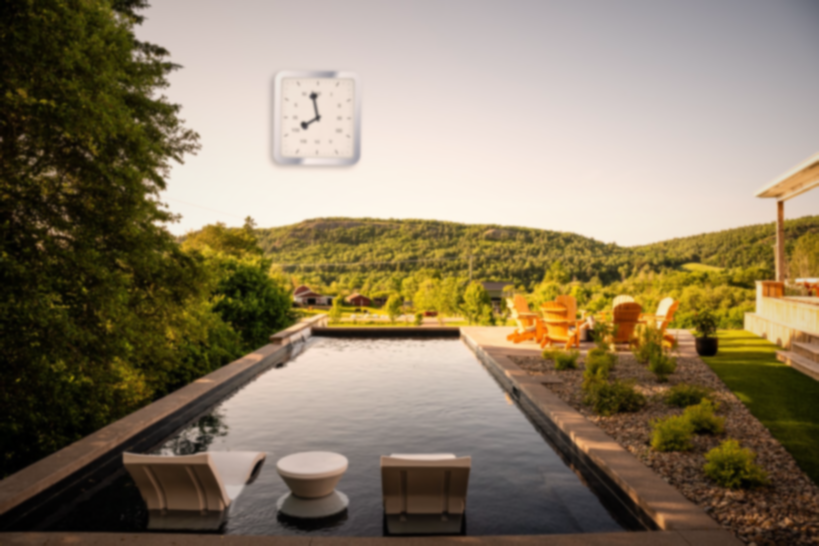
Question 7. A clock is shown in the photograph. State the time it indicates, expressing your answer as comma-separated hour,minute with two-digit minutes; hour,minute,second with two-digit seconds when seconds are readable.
7,58
